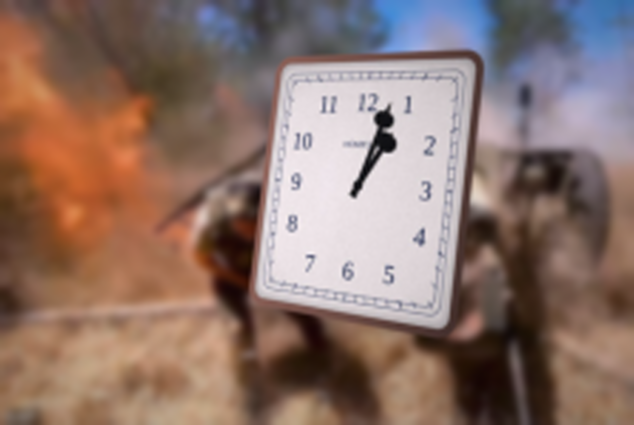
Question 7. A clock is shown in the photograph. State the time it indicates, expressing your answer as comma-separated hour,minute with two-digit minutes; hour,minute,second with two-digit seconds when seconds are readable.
1,03
